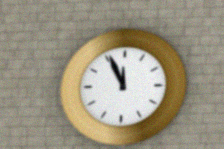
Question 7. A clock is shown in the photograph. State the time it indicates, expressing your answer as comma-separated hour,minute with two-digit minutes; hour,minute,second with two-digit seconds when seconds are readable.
11,56
